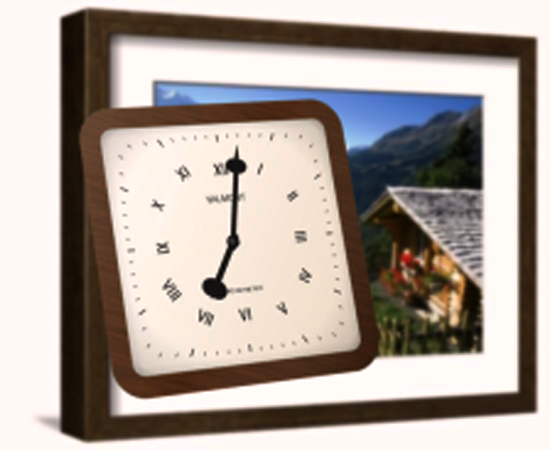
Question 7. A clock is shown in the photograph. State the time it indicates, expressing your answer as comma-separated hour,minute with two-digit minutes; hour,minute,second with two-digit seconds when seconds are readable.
7,02
